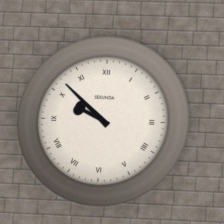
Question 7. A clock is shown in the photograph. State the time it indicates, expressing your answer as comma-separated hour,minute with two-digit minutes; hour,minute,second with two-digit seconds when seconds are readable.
9,52
